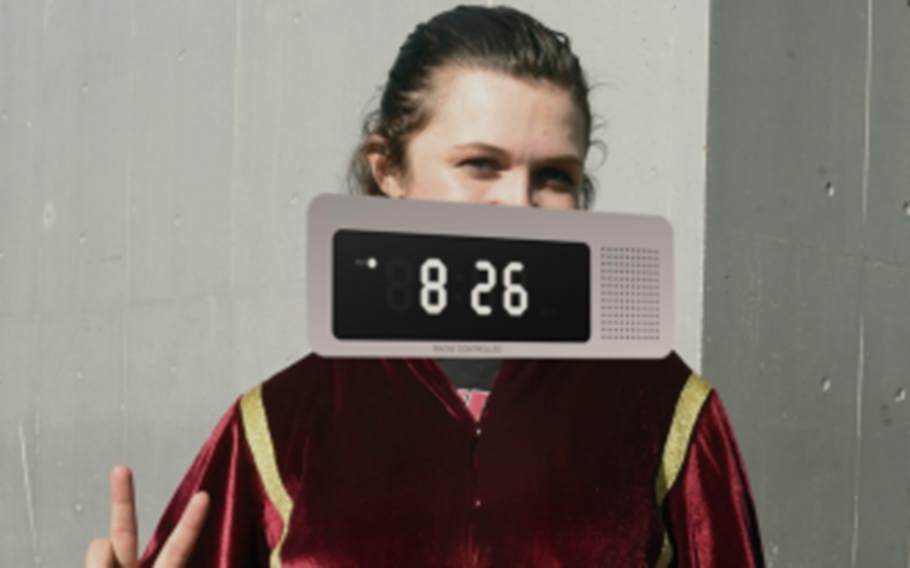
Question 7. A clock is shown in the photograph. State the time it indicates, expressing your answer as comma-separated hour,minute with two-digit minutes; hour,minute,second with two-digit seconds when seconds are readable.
8,26
